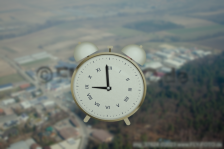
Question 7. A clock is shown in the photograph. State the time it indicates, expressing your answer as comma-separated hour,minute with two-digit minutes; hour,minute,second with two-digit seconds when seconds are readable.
8,59
